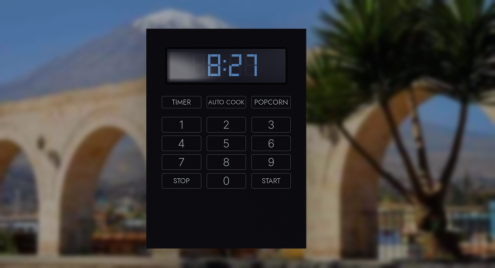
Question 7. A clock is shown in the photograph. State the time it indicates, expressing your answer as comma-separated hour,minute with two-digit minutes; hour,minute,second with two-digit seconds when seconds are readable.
8,27
